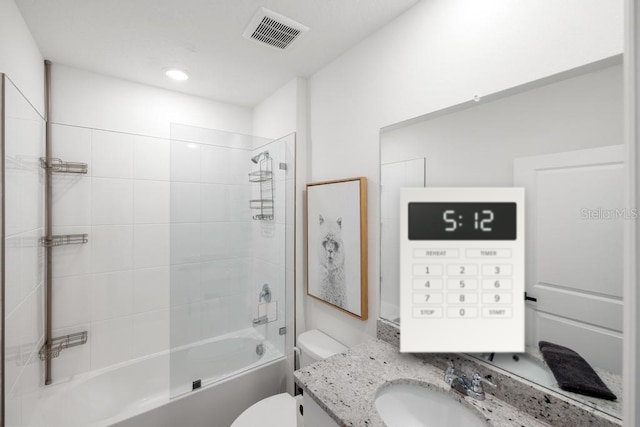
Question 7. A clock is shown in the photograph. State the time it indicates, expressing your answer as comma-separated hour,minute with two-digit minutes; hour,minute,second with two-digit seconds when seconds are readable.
5,12
